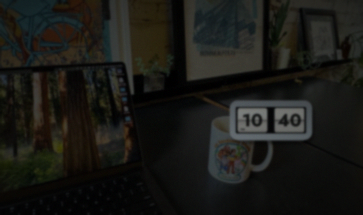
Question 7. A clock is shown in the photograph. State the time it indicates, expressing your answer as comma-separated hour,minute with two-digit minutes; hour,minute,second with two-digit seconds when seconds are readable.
10,40
